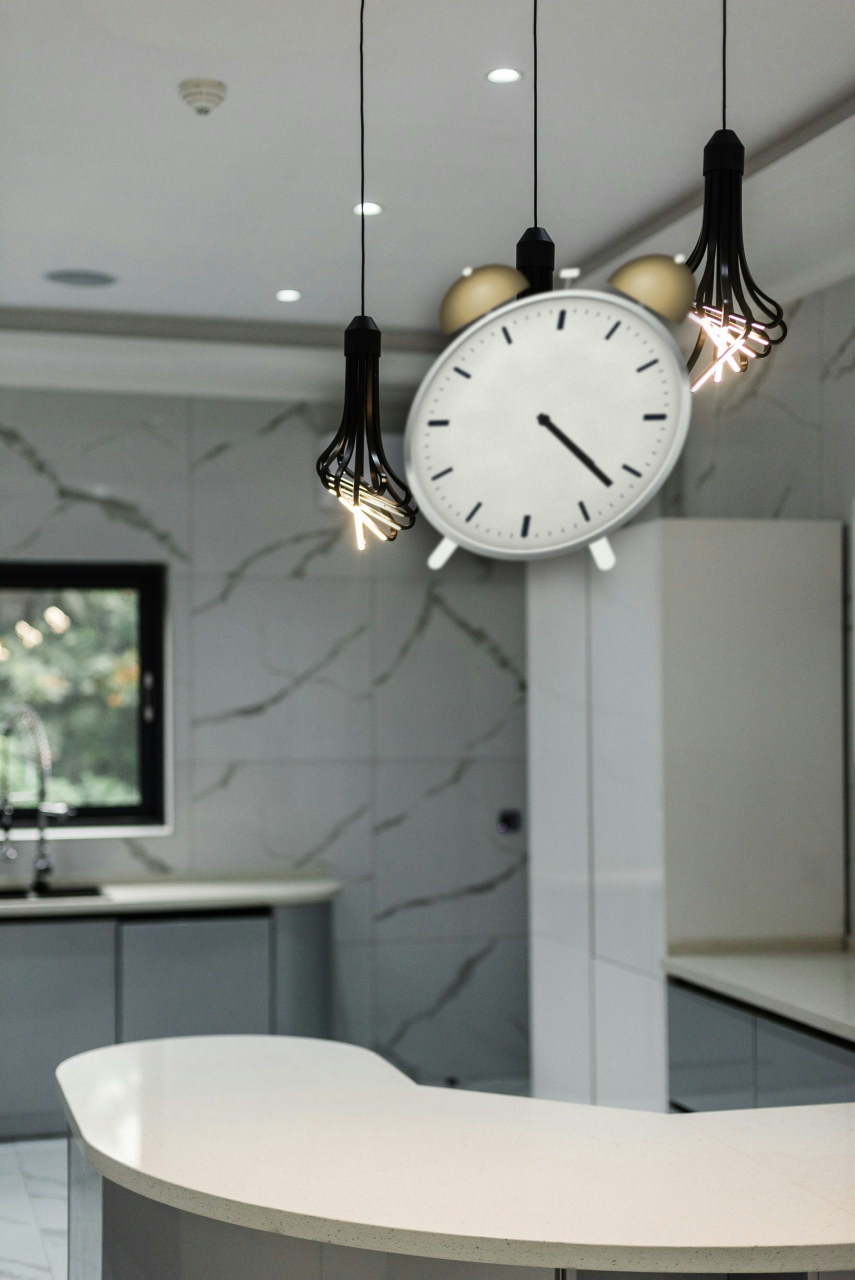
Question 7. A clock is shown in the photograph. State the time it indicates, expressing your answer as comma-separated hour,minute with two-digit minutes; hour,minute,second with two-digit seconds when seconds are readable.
4,22
